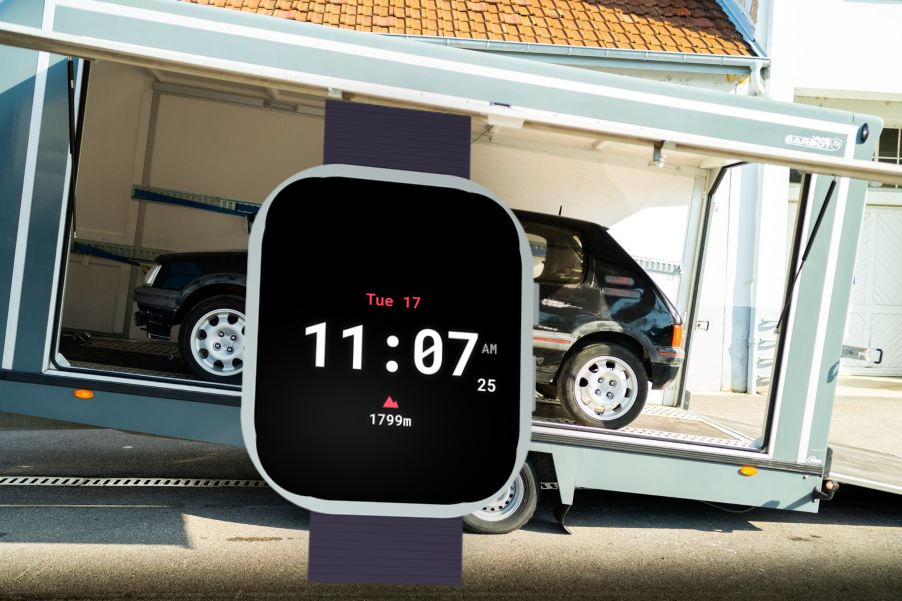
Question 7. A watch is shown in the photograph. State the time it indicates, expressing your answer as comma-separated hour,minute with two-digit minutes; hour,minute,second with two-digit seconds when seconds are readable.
11,07,25
